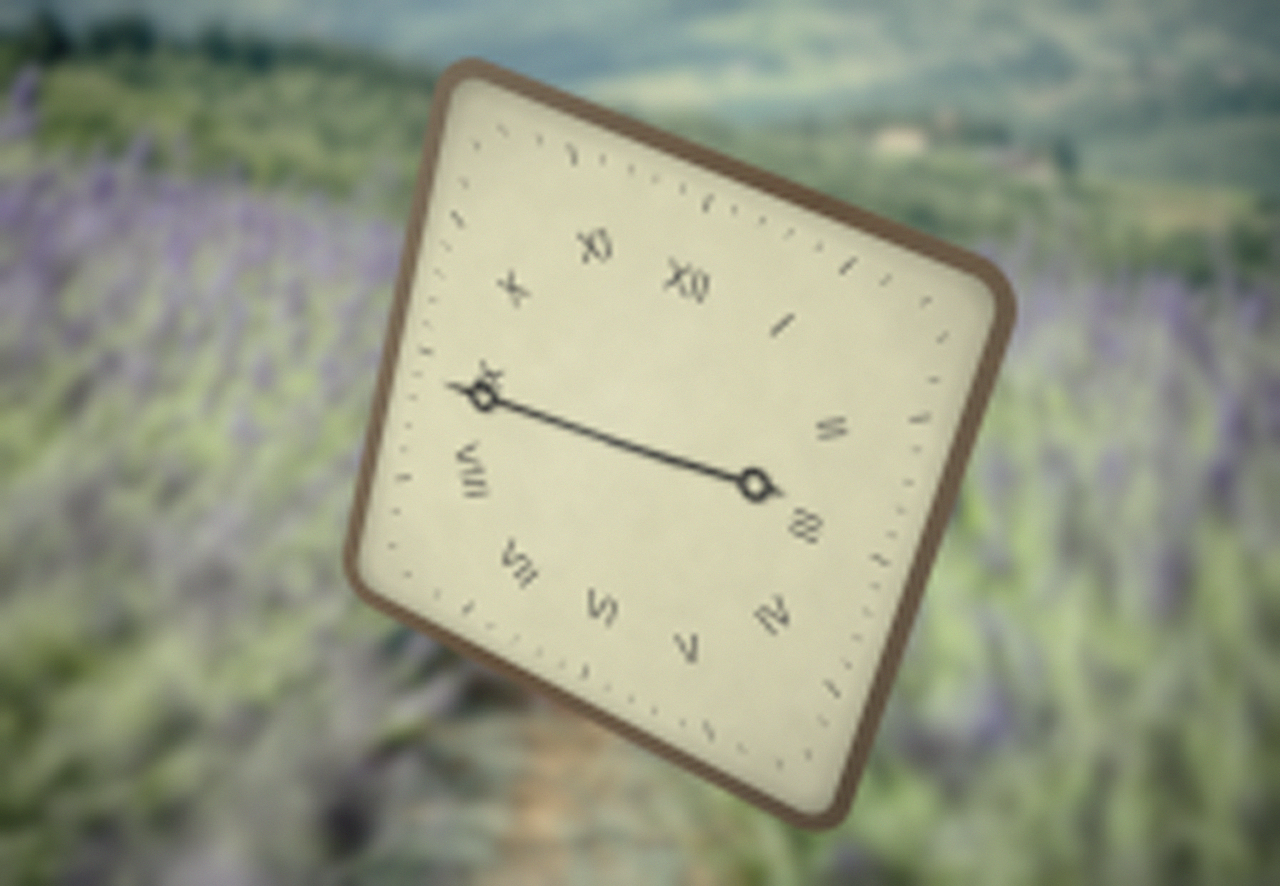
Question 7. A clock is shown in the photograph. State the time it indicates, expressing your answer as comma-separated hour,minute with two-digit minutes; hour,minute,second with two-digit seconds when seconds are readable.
2,44
